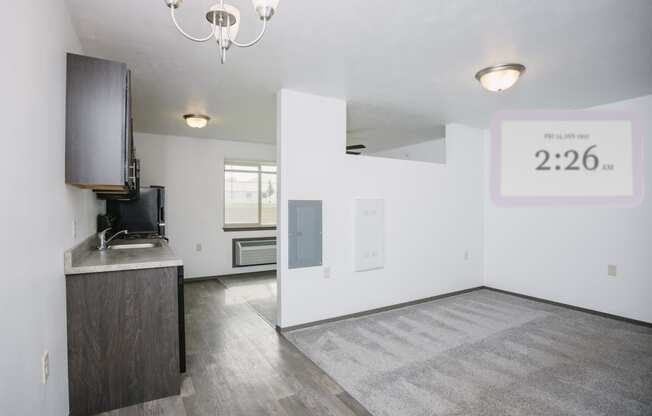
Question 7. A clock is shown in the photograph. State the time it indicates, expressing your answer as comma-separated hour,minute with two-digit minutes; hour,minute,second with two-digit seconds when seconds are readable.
2,26
